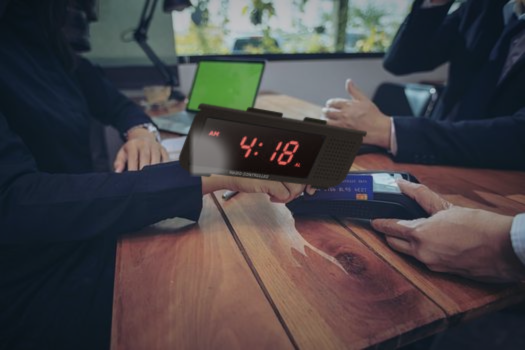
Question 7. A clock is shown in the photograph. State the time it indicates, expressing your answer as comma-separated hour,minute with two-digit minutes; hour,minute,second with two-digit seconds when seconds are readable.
4,18
